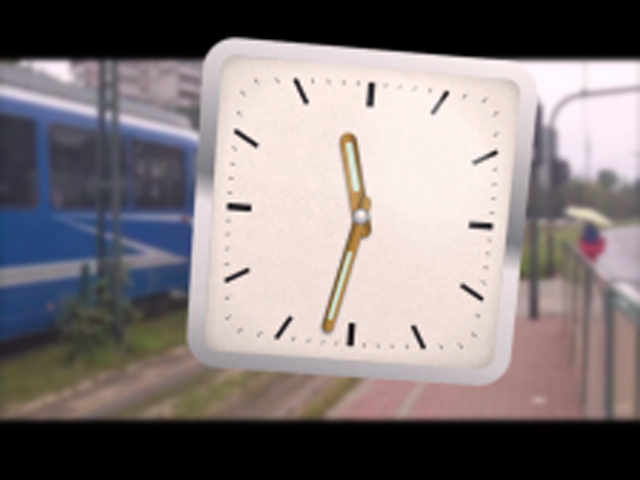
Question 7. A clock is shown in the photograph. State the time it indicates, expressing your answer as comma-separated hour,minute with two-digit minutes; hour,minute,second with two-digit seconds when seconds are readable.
11,32
